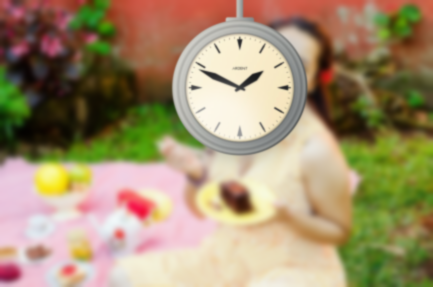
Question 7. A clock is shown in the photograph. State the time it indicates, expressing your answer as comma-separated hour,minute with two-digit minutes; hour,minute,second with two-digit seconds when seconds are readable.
1,49
